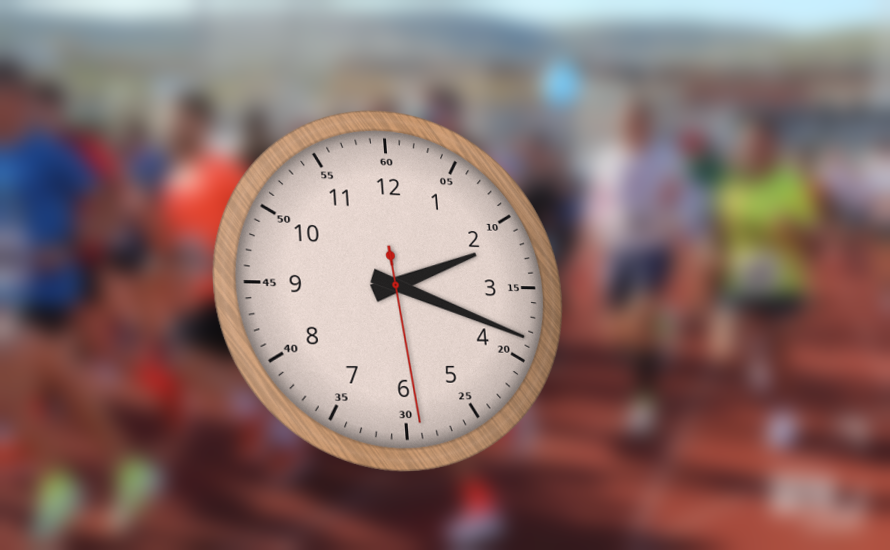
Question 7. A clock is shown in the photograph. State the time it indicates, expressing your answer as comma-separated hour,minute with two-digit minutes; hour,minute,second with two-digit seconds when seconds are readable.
2,18,29
